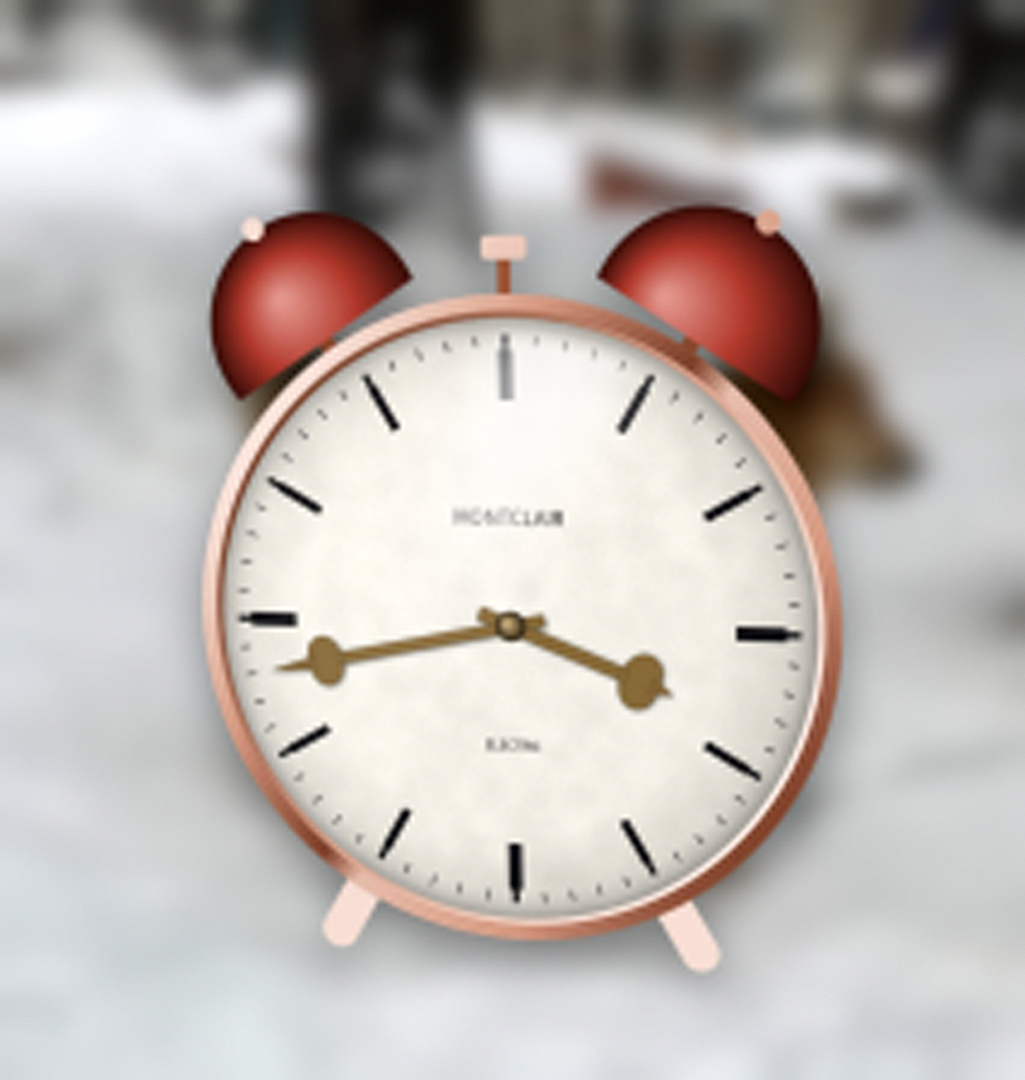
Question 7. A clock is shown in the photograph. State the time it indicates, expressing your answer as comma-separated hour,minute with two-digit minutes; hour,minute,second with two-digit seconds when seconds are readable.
3,43
